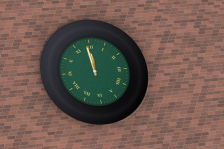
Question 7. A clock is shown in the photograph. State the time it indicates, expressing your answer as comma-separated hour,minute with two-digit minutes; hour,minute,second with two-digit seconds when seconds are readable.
11,59
